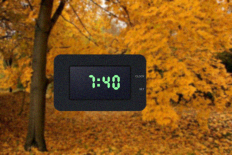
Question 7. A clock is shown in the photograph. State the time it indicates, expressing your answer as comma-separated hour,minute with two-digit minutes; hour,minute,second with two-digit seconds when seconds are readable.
7,40
